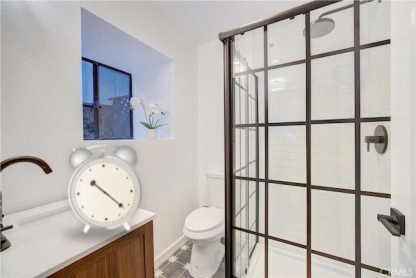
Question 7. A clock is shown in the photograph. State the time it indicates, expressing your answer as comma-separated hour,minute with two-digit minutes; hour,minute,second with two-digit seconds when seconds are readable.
10,22
